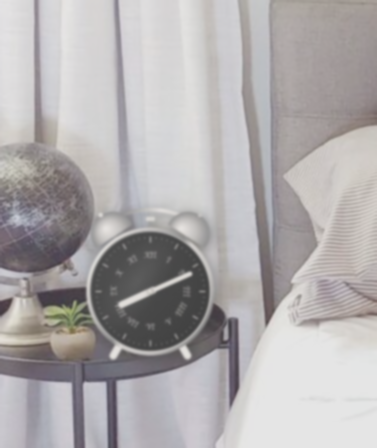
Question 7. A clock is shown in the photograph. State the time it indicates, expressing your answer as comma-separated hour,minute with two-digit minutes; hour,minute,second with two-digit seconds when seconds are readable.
8,11
